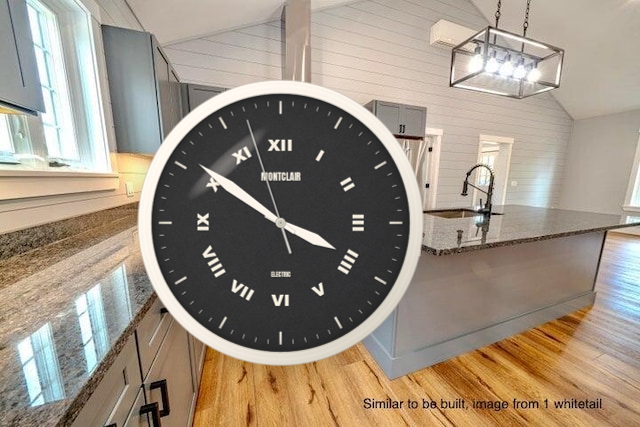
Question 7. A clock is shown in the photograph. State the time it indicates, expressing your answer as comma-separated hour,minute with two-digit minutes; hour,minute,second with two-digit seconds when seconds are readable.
3,50,57
